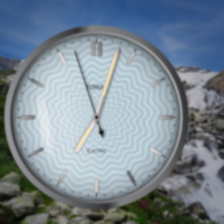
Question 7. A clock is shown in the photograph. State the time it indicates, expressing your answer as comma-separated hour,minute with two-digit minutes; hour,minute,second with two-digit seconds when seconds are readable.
7,02,57
